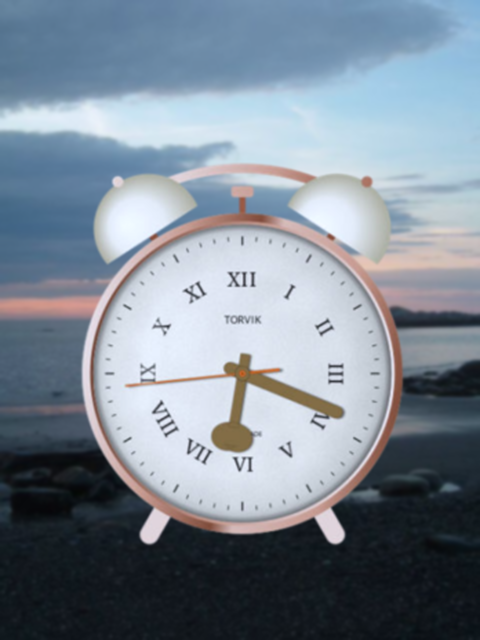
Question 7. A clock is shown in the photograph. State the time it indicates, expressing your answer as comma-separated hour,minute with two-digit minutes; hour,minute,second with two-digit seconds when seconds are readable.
6,18,44
